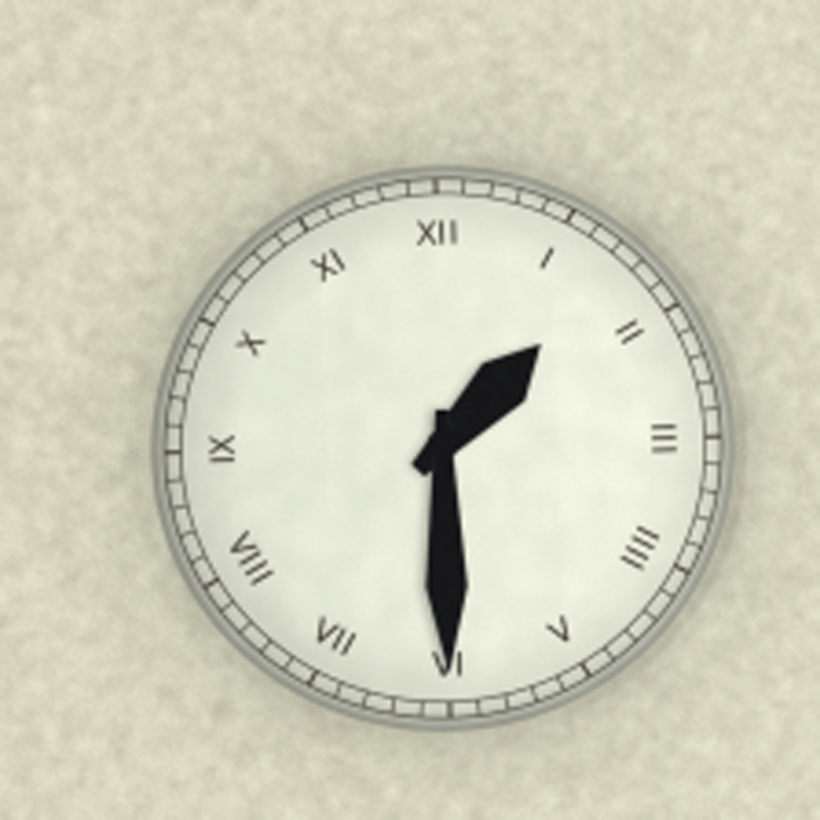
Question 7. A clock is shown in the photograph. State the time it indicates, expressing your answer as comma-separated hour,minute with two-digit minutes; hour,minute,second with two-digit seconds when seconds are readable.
1,30
